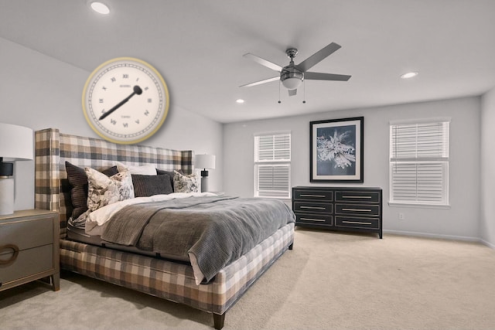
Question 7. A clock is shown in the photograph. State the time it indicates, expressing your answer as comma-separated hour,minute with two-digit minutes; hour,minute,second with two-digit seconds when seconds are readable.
1,39
